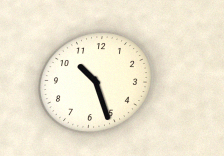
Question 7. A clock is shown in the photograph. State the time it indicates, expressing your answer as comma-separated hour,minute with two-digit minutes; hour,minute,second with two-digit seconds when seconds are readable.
10,26
